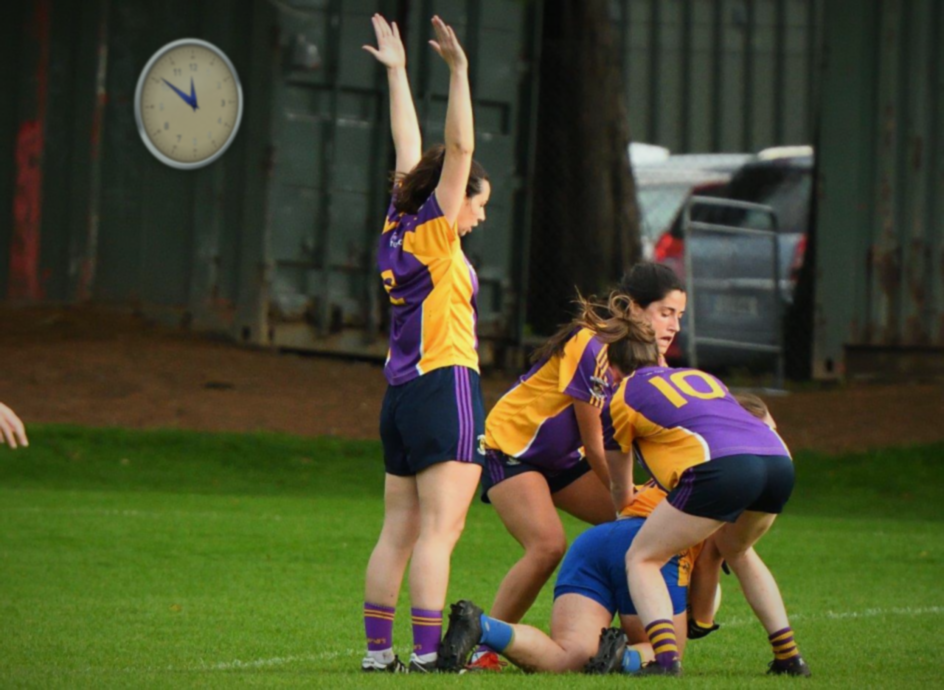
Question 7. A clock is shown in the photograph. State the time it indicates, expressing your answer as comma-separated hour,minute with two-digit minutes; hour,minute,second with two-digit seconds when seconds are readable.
11,51
